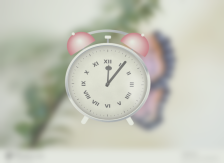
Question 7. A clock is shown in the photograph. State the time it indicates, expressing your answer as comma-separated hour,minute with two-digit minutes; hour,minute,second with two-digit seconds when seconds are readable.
12,06
